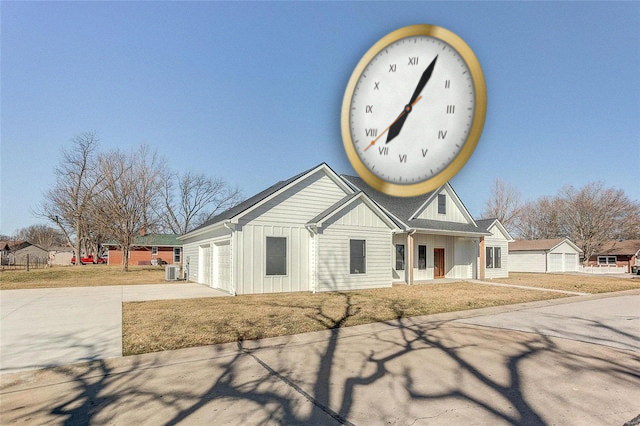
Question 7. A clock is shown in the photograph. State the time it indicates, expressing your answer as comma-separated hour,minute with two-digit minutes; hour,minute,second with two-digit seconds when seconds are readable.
7,04,38
